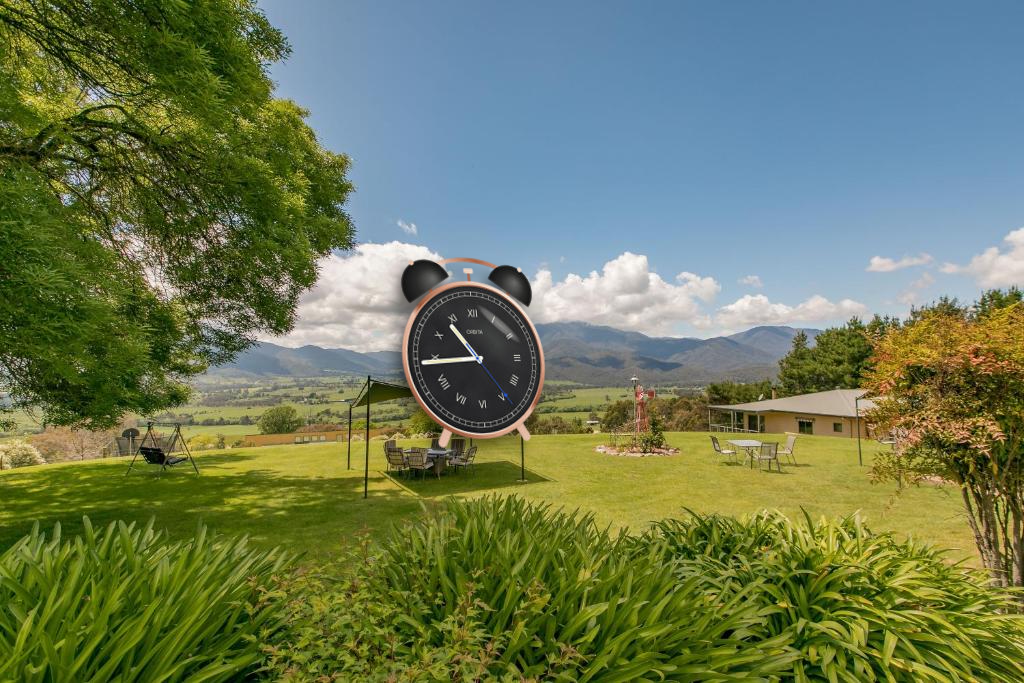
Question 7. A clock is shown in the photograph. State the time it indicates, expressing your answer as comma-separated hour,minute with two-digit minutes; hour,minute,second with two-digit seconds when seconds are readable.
10,44,24
